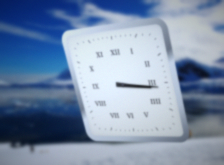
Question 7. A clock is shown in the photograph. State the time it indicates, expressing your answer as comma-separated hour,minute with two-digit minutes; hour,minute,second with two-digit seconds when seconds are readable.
3,16
